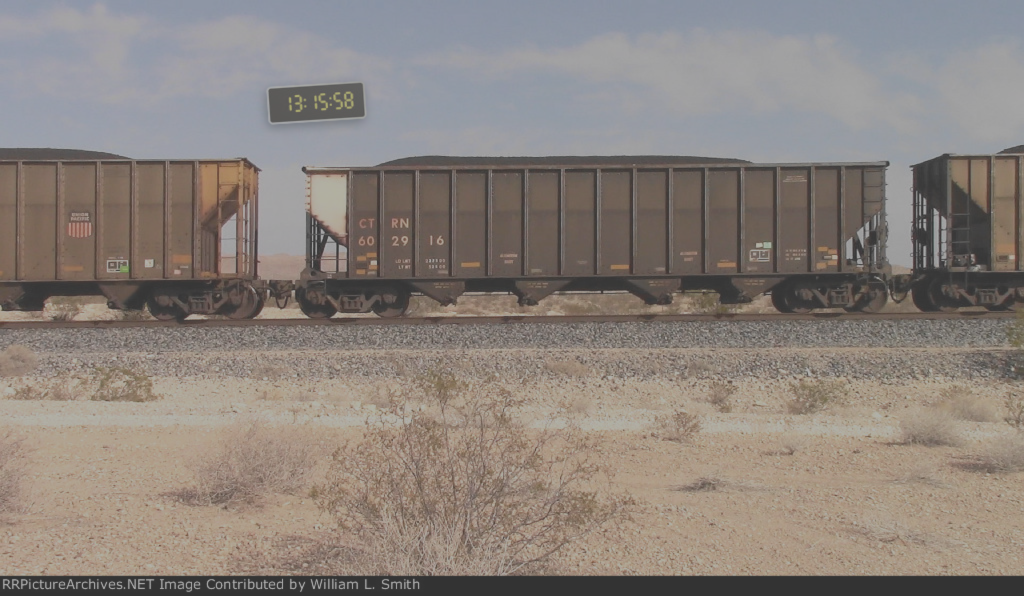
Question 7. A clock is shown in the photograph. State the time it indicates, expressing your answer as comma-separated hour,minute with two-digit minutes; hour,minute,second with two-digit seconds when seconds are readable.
13,15,58
